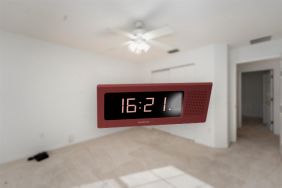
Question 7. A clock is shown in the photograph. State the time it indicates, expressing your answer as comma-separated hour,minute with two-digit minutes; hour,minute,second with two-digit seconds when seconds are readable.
16,21
